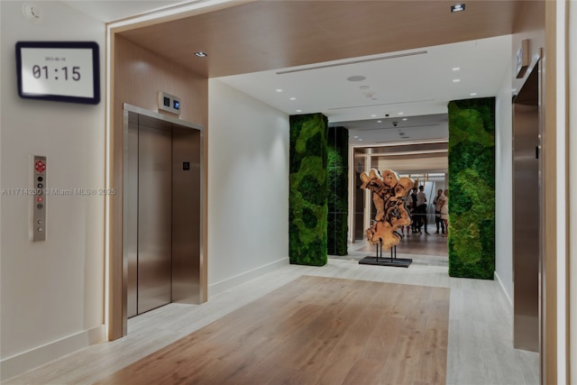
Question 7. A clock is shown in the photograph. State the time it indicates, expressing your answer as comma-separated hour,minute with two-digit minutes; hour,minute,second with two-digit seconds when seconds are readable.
1,15
